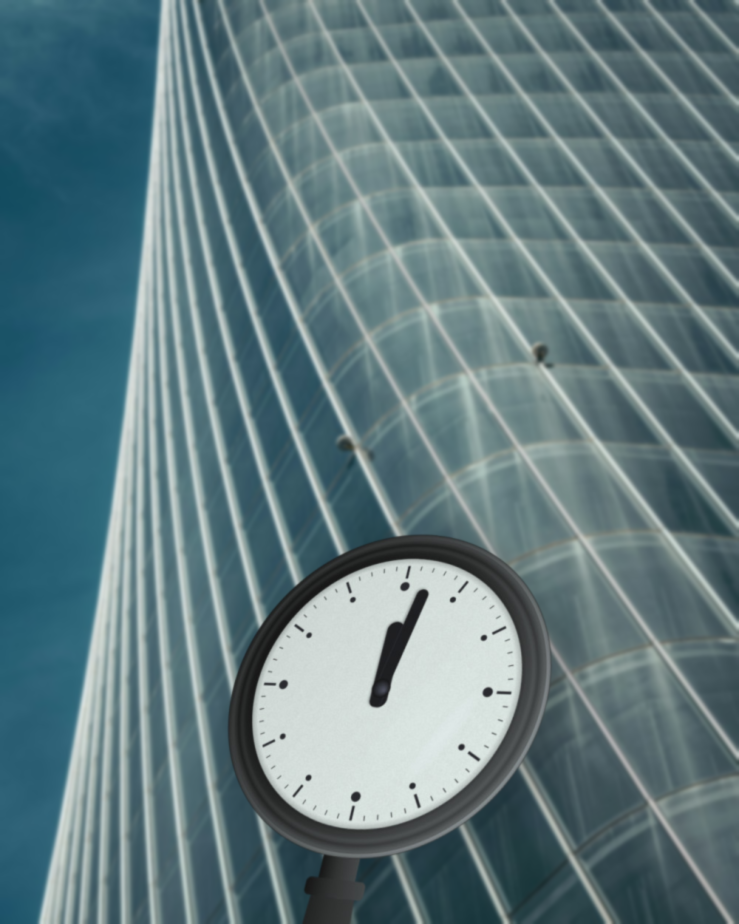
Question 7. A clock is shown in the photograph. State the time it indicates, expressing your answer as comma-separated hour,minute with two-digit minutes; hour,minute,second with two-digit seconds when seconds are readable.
12,02
